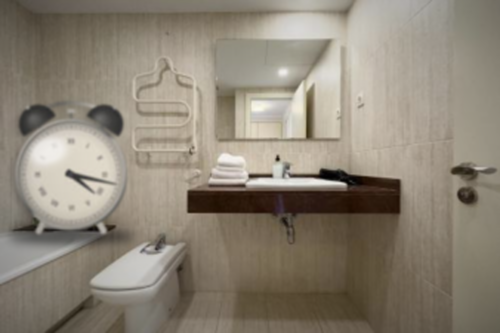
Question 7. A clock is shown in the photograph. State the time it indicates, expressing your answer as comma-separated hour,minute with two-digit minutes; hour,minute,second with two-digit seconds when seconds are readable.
4,17
